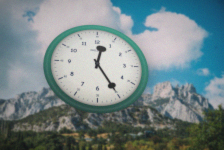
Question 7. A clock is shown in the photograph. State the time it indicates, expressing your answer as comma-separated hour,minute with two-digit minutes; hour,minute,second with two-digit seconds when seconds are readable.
12,25
